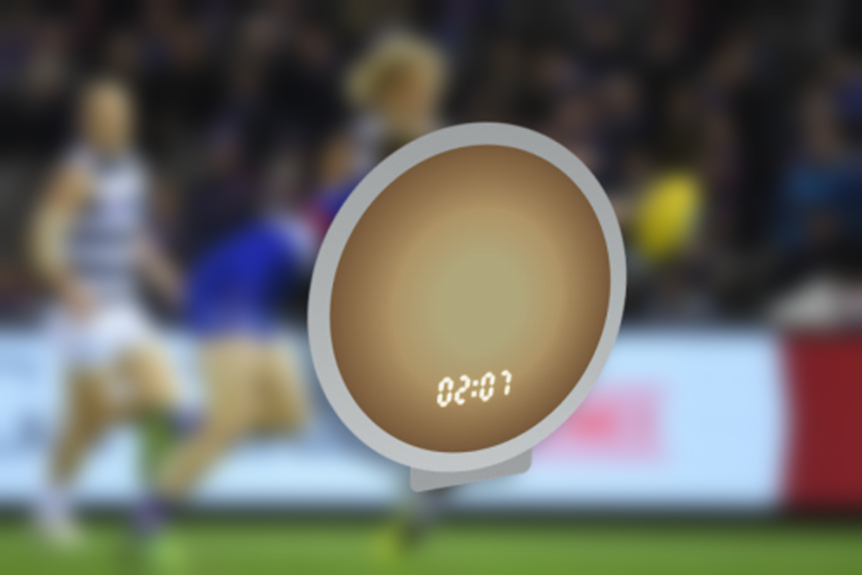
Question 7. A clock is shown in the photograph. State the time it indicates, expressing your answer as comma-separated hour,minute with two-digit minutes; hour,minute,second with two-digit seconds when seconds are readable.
2,07
